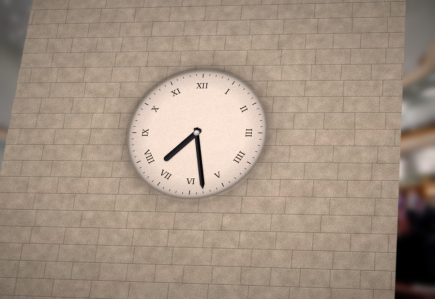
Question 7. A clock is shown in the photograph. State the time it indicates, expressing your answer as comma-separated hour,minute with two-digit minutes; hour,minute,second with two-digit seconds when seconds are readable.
7,28
